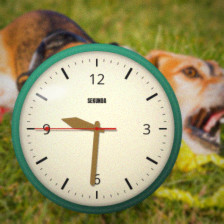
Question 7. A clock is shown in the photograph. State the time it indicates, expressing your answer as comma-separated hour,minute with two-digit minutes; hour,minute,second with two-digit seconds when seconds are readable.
9,30,45
